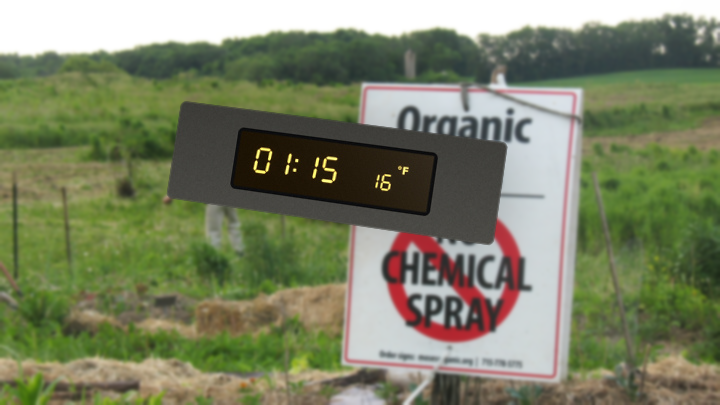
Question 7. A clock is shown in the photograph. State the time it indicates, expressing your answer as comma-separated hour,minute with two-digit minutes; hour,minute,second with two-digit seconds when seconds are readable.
1,15
